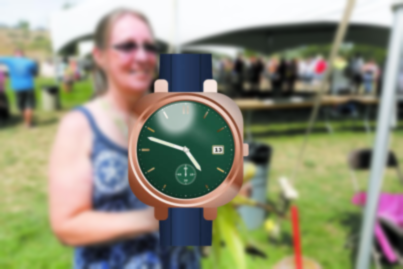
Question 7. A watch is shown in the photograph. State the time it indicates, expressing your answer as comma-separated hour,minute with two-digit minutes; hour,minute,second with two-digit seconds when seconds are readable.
4,48
